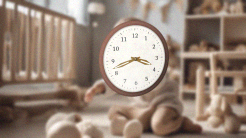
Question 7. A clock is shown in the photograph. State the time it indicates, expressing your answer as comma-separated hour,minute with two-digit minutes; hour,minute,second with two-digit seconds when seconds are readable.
3,42
